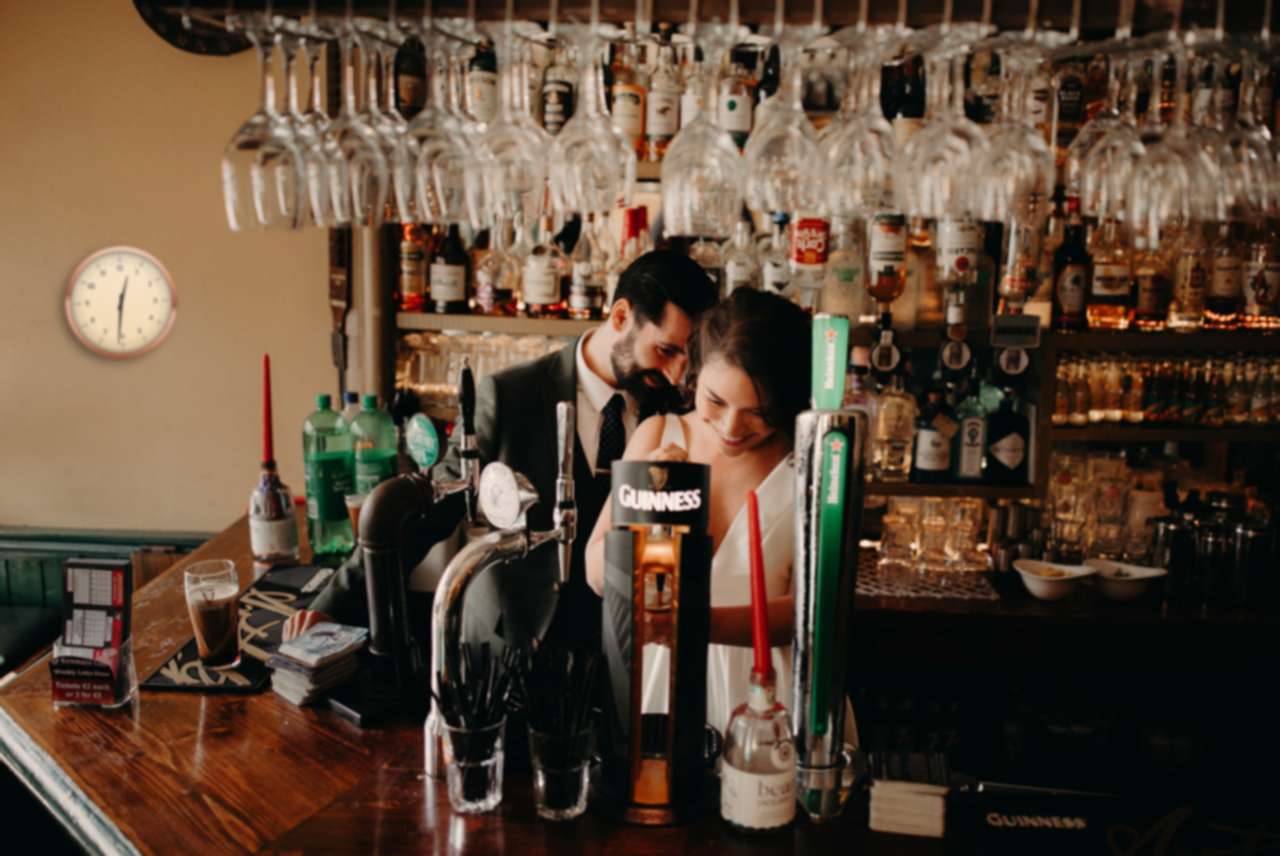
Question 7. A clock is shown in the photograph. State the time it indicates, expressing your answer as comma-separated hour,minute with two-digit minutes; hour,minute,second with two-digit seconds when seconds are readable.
12,31
